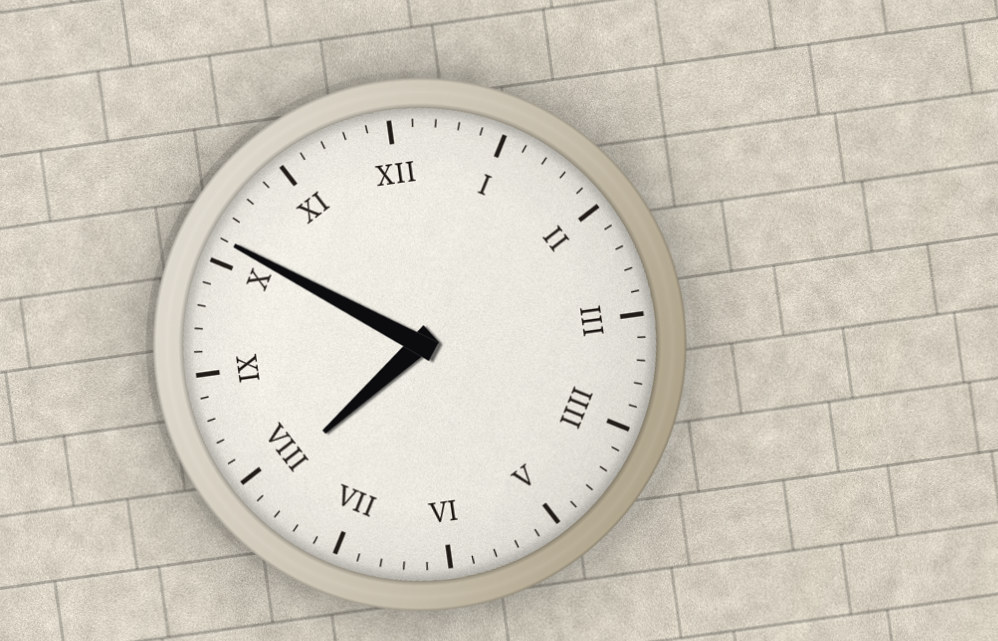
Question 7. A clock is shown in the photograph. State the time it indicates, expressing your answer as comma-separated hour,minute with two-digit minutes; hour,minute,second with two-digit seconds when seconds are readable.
7,51
